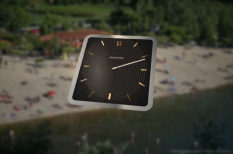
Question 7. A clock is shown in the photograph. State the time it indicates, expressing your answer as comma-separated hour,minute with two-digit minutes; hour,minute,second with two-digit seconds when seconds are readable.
2,11
